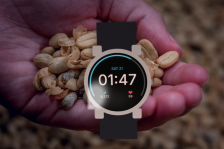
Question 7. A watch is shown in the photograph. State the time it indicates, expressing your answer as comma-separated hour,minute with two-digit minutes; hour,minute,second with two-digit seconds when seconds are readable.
1,47
